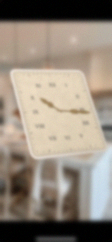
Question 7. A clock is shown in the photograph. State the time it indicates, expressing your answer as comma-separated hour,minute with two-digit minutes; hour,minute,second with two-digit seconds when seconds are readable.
10,16
